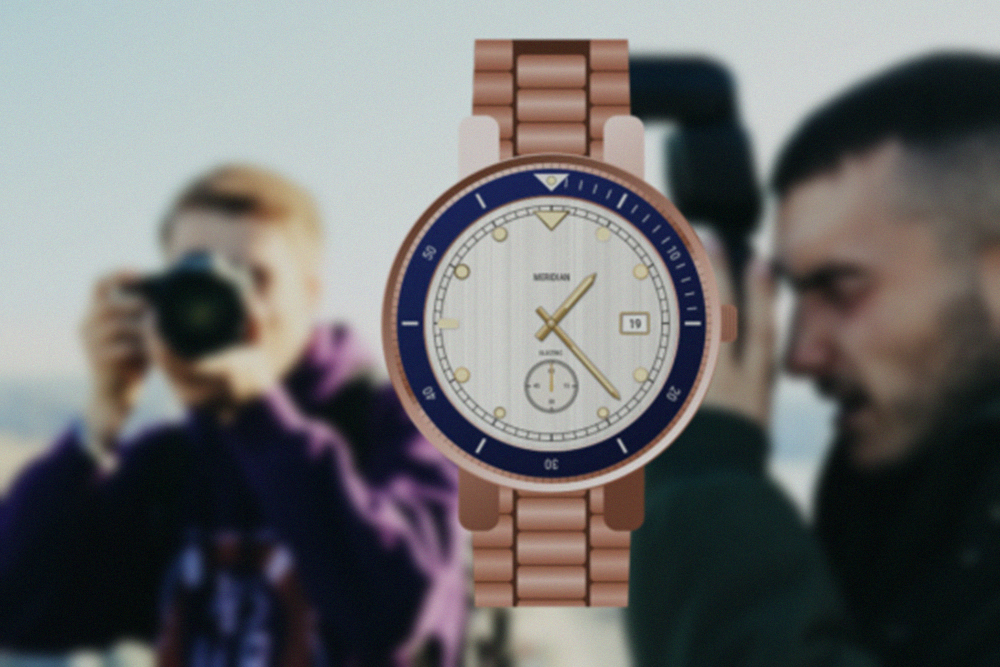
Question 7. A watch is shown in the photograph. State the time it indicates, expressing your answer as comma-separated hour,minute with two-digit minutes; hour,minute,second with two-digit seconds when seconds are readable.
1,23
